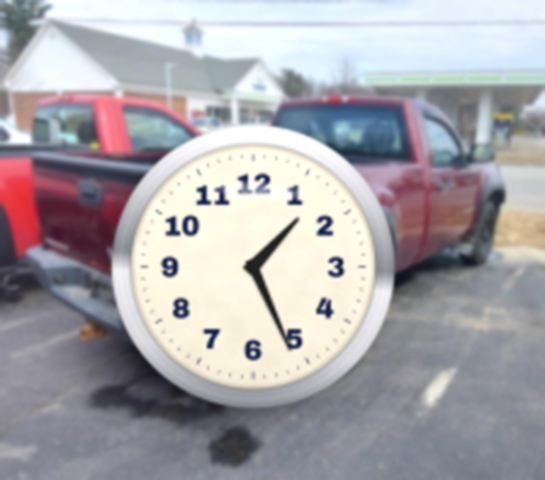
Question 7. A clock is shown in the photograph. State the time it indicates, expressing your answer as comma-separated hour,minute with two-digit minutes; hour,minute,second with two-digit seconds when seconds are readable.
1,26
